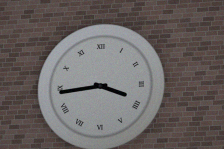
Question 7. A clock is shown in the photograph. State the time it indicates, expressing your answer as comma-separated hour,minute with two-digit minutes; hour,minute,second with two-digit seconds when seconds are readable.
3,44
